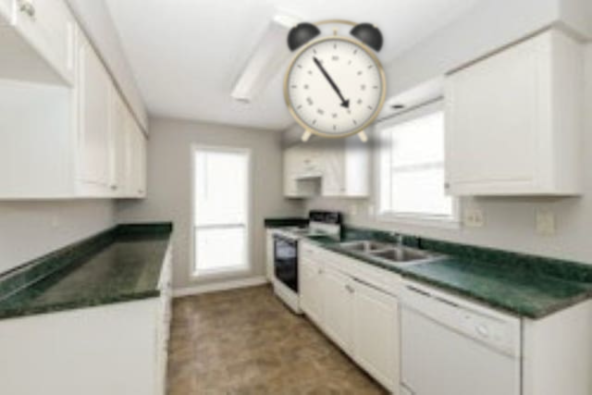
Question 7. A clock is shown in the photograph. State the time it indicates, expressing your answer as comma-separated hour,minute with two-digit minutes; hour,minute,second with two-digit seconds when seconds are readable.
4,54
